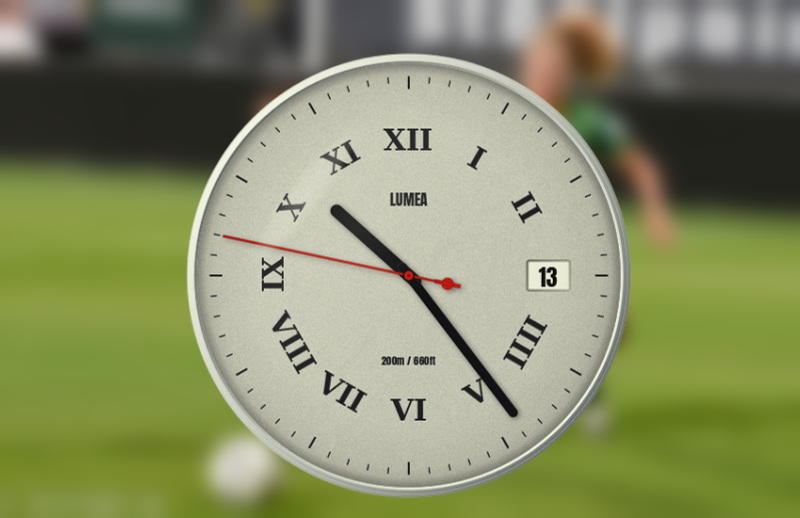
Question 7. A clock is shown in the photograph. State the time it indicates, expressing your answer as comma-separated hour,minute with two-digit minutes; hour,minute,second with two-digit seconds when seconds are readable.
10,23,47
